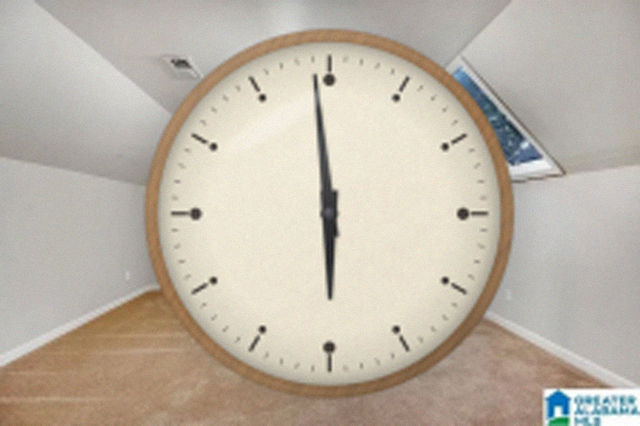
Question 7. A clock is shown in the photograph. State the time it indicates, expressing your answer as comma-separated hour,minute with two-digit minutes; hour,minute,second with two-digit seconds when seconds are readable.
5,59
